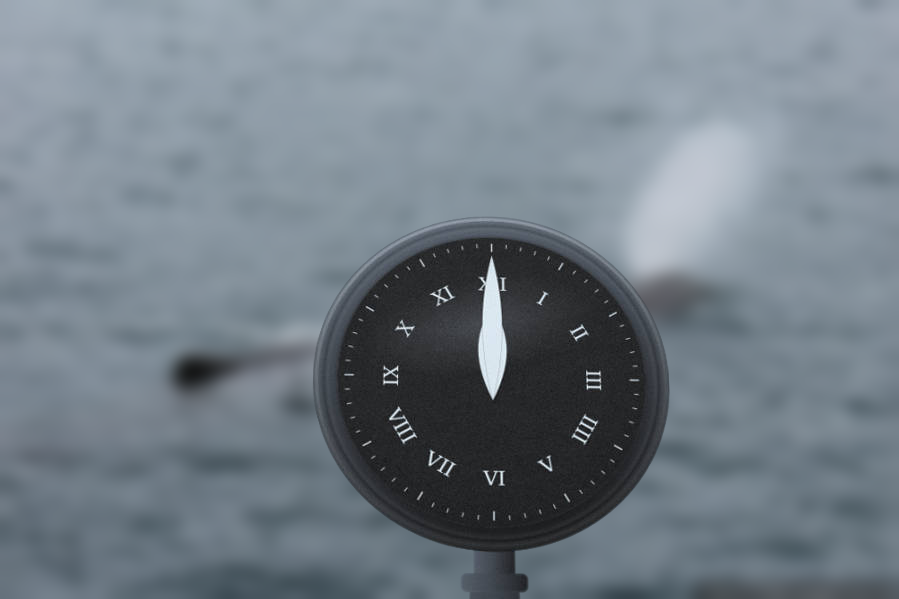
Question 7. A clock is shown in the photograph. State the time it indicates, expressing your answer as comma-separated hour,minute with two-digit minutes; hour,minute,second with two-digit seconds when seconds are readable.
12,00
